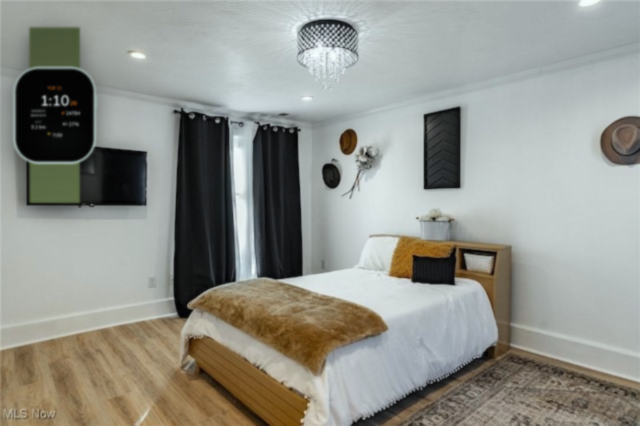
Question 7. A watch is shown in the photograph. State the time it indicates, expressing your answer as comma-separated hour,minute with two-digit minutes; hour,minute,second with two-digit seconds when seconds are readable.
1,10
